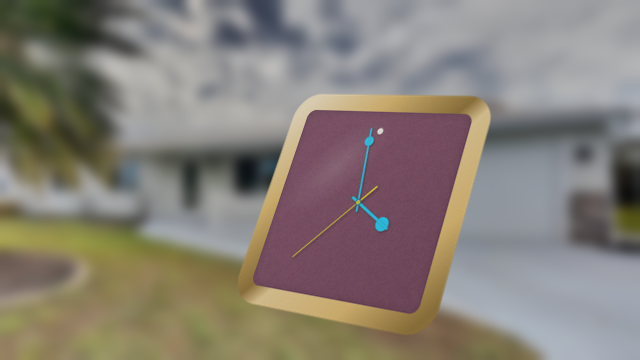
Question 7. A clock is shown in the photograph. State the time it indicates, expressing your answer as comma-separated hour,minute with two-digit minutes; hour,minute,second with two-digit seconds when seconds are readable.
3,58,37
